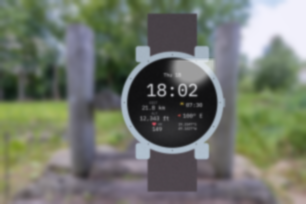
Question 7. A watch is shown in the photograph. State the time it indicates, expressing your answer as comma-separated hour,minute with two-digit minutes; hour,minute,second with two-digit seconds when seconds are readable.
18,02
